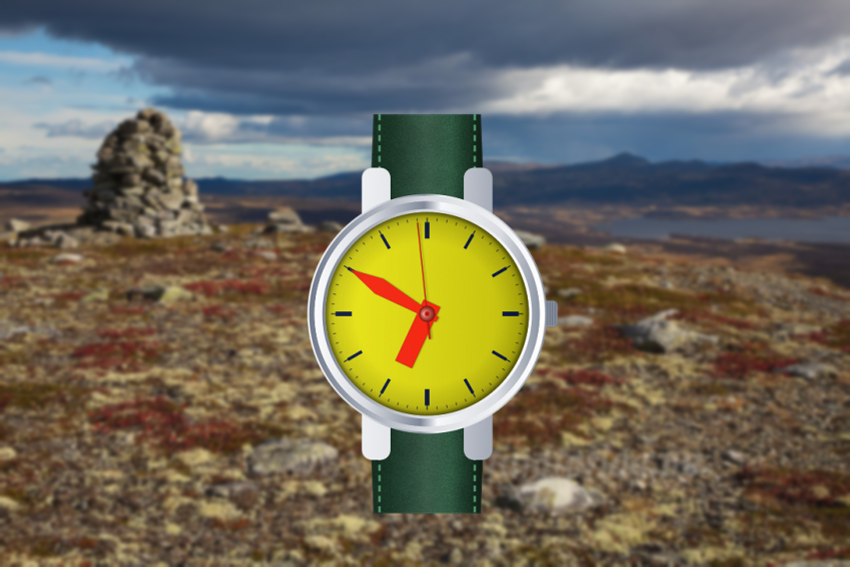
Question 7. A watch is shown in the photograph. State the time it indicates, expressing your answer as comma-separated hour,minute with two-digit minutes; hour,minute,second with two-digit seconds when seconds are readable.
6,49,59
